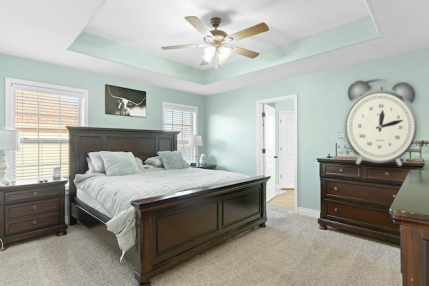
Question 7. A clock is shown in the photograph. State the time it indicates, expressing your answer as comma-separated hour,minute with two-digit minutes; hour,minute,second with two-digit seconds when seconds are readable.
12,12
